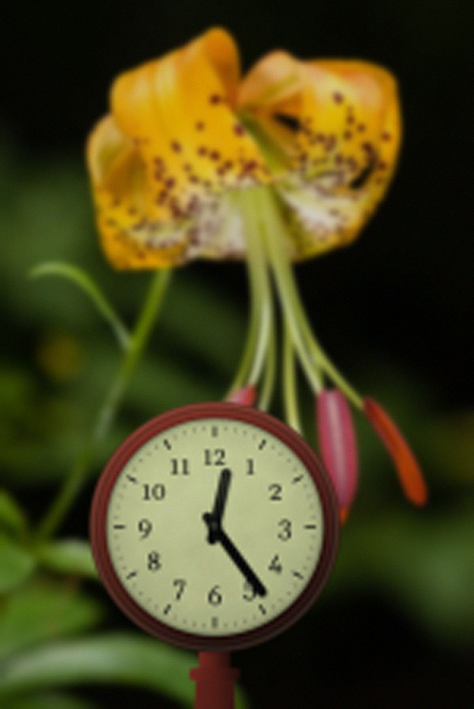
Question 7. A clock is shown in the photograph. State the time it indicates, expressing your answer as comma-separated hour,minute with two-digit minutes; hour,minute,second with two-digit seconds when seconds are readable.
12,24
